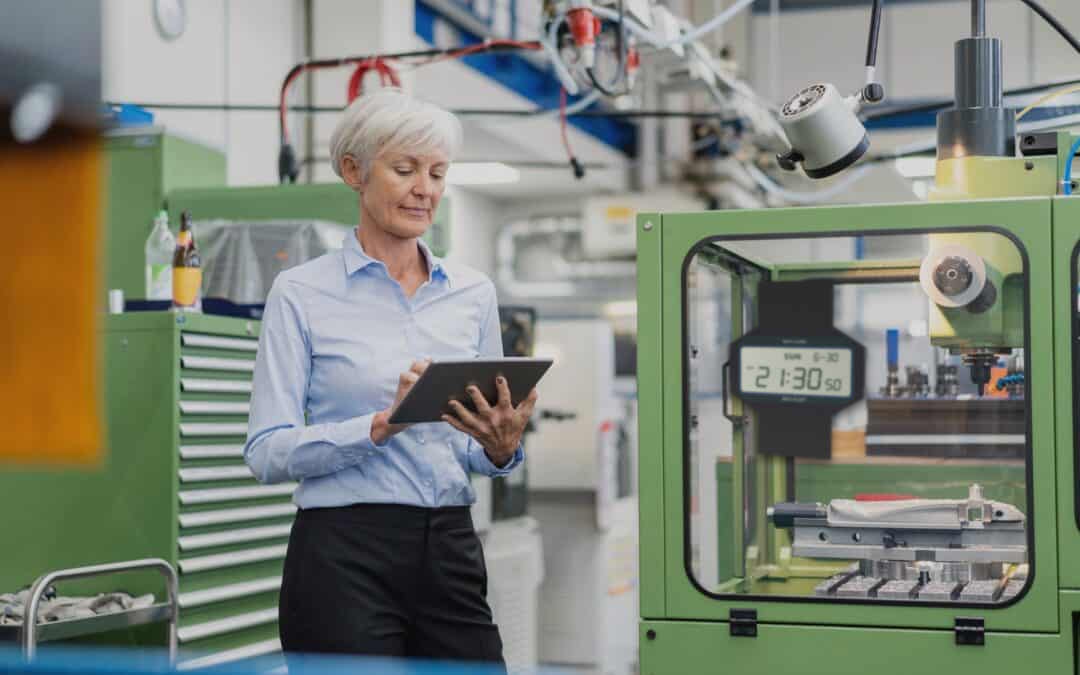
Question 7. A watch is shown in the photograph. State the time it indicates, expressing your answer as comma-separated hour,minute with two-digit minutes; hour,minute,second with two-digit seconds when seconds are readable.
21,30
